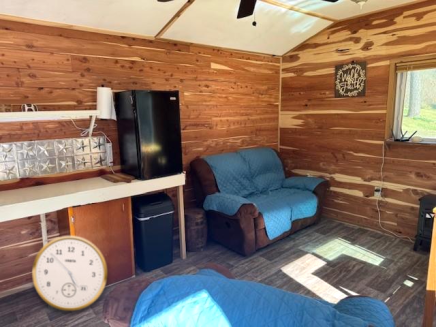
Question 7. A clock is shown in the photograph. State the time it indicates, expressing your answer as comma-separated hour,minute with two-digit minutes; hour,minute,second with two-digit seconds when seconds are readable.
4,52
